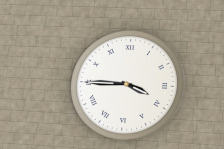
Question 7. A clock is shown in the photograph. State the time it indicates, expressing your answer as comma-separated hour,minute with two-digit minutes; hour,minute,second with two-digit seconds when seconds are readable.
3,45
